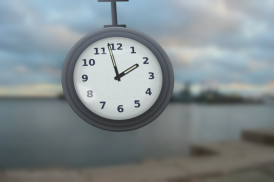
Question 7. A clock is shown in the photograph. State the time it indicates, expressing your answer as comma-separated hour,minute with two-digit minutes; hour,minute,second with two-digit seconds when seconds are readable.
1,58
